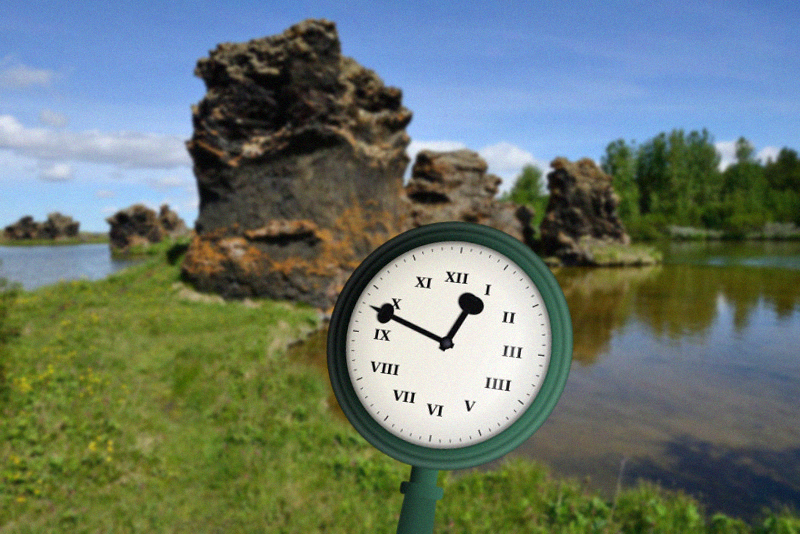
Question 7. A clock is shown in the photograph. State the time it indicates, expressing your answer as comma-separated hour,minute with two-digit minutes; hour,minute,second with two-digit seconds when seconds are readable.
12,48
